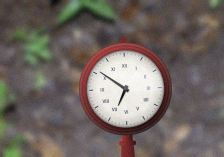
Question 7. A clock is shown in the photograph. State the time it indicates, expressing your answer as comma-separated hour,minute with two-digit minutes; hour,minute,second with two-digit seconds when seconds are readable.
6,51
